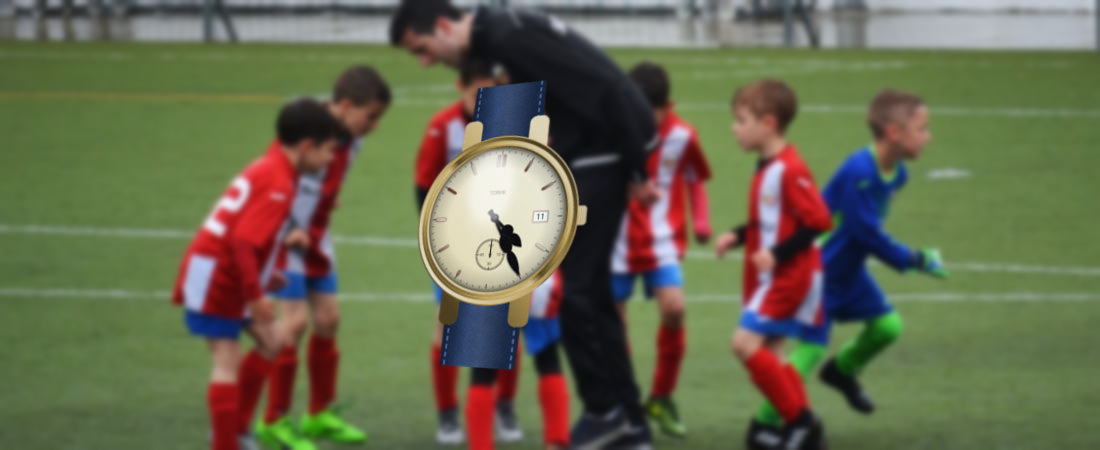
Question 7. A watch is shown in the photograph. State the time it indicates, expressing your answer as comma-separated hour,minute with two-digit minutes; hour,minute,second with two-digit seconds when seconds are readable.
4,25
